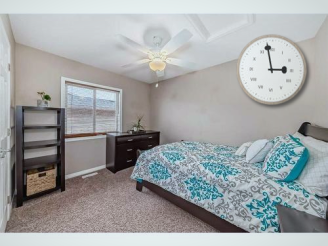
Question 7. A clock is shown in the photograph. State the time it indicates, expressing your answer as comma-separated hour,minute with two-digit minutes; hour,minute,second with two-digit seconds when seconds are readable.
2,58
